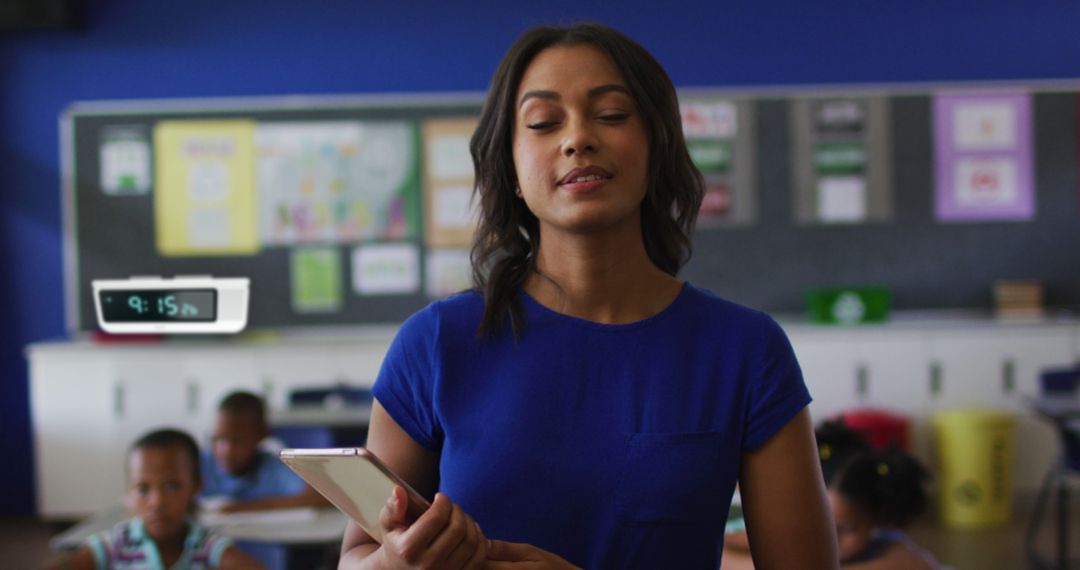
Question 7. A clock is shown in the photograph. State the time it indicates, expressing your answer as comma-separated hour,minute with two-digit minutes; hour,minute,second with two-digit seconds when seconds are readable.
9,15
